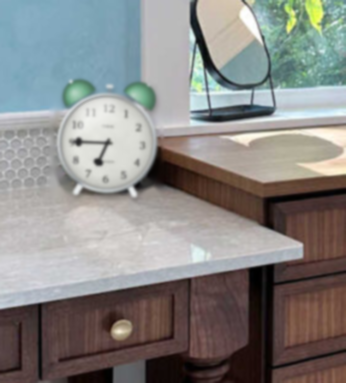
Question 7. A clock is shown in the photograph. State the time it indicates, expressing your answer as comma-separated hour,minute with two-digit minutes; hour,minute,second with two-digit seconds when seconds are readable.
6,45
